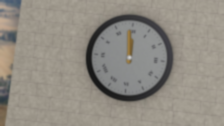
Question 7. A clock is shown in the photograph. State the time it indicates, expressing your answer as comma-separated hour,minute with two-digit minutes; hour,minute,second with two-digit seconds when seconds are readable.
11,59
